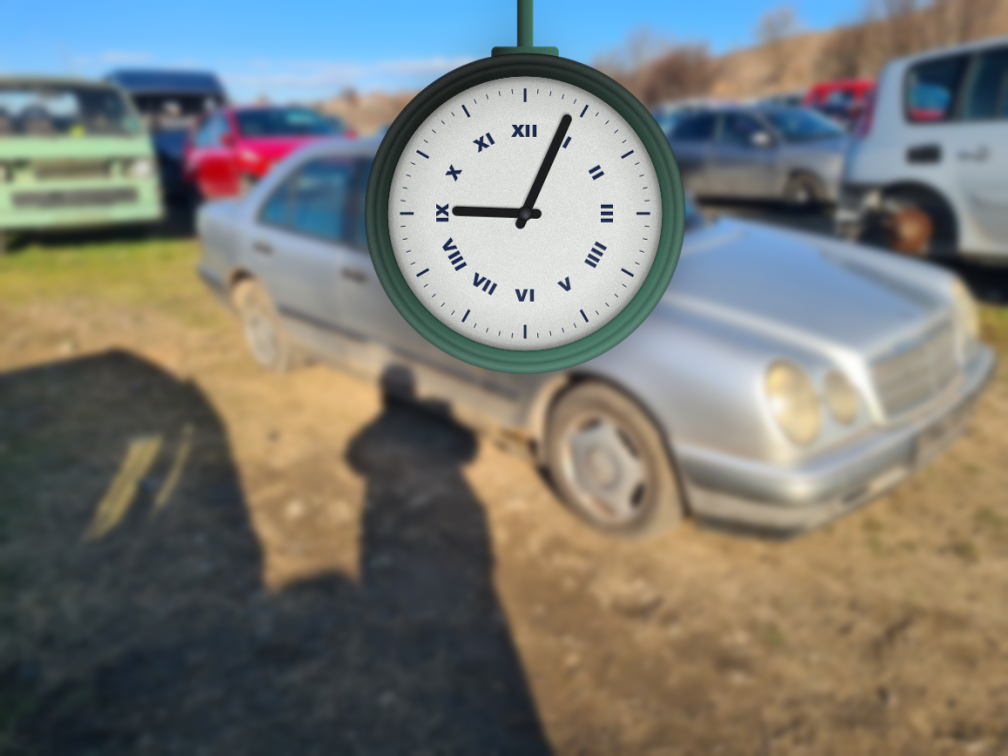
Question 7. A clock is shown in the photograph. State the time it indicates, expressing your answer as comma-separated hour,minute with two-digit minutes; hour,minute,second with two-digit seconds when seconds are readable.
9,04
